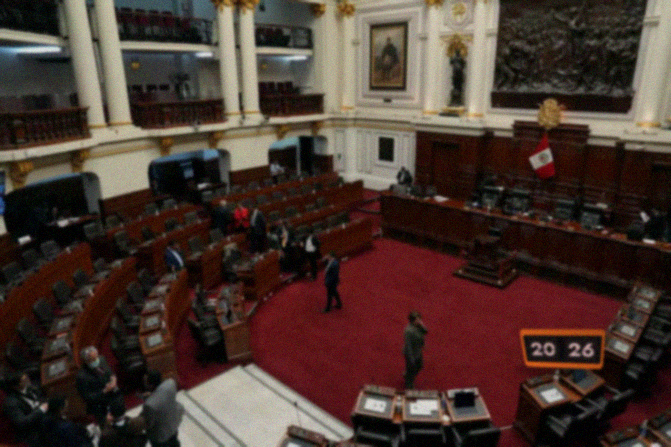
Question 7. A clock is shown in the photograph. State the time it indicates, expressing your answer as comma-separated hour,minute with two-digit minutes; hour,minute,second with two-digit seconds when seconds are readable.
20,26
